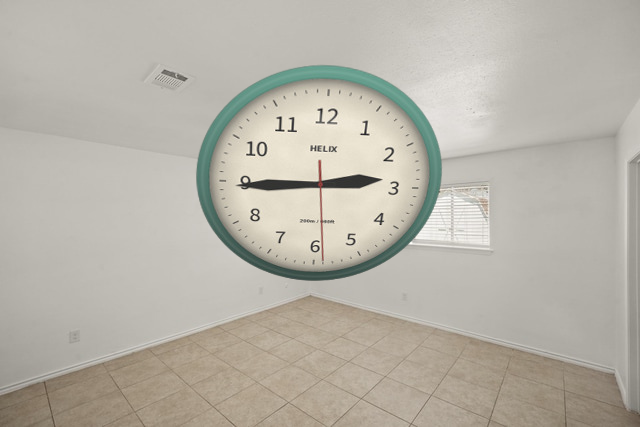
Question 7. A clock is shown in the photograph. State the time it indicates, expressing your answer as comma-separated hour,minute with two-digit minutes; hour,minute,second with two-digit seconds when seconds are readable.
2,44,29
